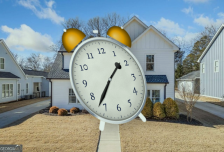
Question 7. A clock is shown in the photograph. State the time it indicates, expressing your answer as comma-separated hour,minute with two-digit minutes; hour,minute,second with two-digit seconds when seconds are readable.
1,37
